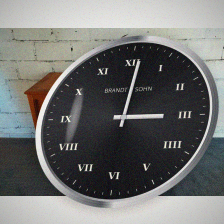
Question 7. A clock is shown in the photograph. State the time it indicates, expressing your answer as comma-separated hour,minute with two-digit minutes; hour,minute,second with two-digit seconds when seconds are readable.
3,01
